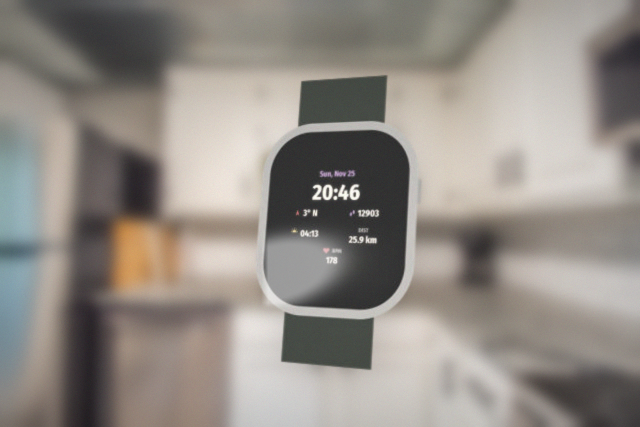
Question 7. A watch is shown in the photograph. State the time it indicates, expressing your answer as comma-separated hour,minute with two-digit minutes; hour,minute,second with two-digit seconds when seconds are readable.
20,46
